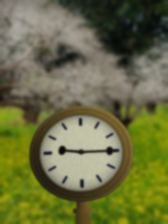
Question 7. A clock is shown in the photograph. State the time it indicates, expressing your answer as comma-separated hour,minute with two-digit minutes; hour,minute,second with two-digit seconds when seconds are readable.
9,15
